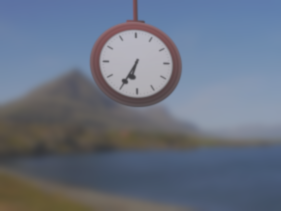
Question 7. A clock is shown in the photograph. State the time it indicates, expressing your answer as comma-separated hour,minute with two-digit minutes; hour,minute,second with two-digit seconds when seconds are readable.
6,35
